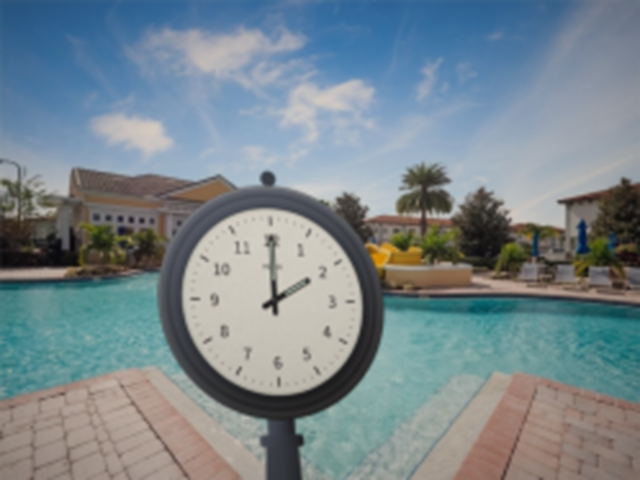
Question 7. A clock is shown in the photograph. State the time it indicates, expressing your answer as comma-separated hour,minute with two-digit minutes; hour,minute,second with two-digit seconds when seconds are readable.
2,00
